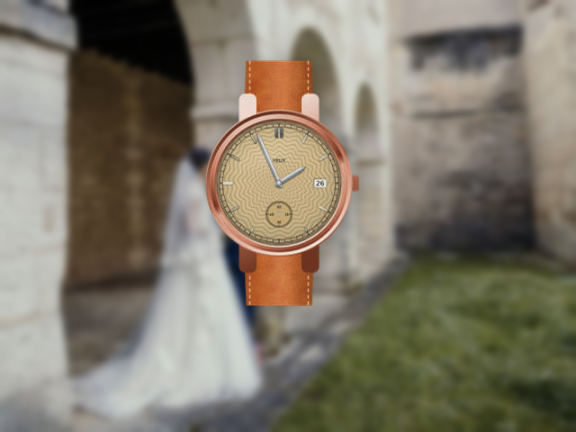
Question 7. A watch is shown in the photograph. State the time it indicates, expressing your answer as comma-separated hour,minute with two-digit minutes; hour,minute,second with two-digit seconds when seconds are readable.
1,56
